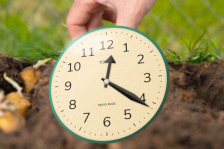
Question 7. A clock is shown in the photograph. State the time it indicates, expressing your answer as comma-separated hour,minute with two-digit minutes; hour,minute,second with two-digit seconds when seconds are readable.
12,21
